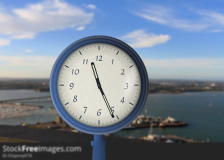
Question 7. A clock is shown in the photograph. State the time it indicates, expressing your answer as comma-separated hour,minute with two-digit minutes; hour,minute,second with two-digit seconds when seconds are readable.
11,26
